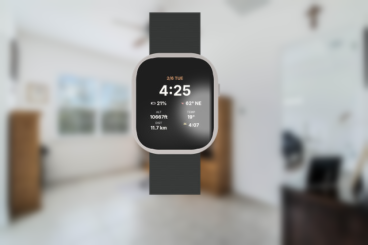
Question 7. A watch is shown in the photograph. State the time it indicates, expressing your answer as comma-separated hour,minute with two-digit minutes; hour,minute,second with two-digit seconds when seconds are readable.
4,25
